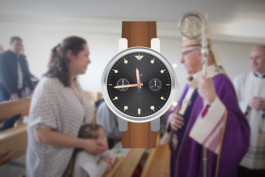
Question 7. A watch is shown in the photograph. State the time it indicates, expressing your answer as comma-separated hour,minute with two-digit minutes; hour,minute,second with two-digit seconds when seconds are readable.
11,44
